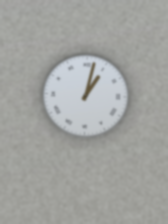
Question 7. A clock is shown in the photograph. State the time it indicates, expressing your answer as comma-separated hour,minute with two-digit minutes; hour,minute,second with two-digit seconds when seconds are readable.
1,02
